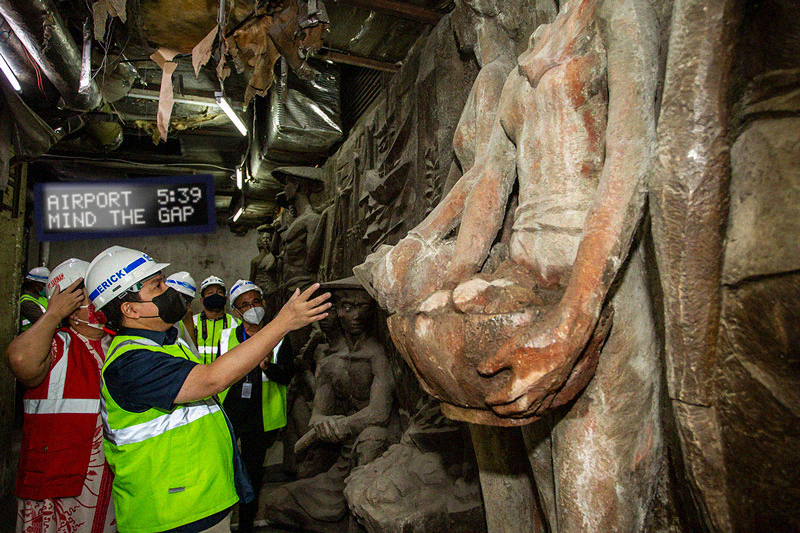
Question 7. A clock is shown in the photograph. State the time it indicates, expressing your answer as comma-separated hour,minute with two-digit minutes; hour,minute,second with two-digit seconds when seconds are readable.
5,39
